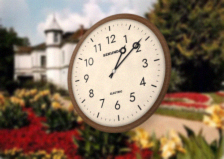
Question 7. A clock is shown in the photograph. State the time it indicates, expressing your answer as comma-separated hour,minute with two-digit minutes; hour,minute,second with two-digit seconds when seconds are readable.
1,09
